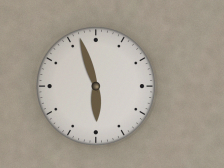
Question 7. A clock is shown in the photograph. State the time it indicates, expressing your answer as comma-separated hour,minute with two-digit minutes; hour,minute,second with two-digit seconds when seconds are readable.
5,57
